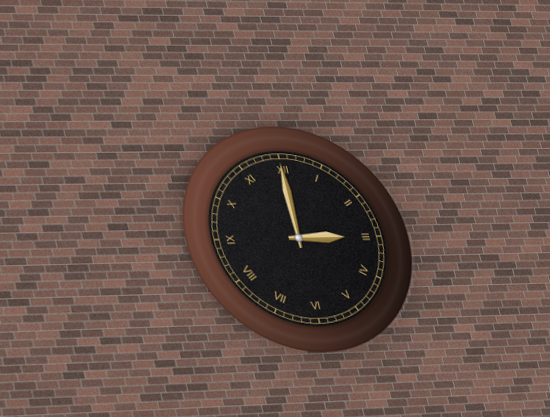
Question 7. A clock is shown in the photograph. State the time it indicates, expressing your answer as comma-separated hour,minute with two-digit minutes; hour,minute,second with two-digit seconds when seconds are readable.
3,00
